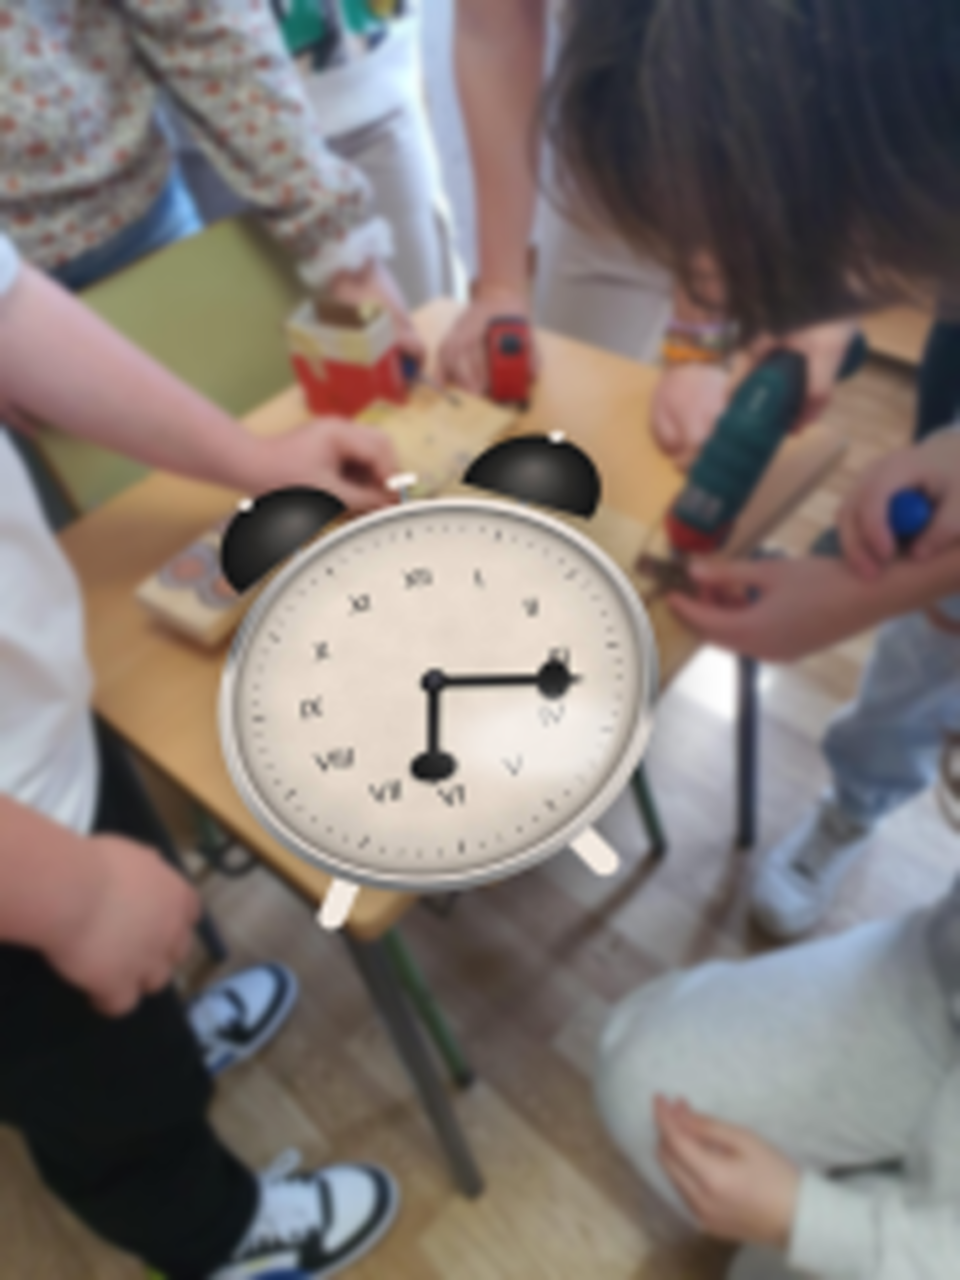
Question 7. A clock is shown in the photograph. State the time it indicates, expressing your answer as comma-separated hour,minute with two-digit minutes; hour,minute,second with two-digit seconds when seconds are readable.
6,17
